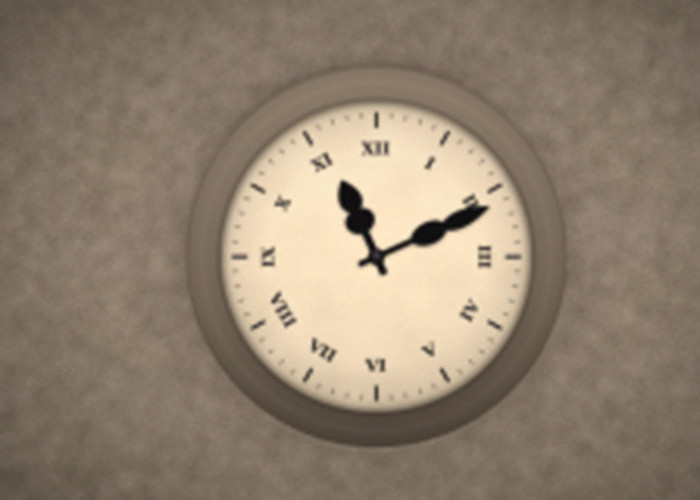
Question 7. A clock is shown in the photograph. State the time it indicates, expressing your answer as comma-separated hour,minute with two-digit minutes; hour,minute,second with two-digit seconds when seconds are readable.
11,11
